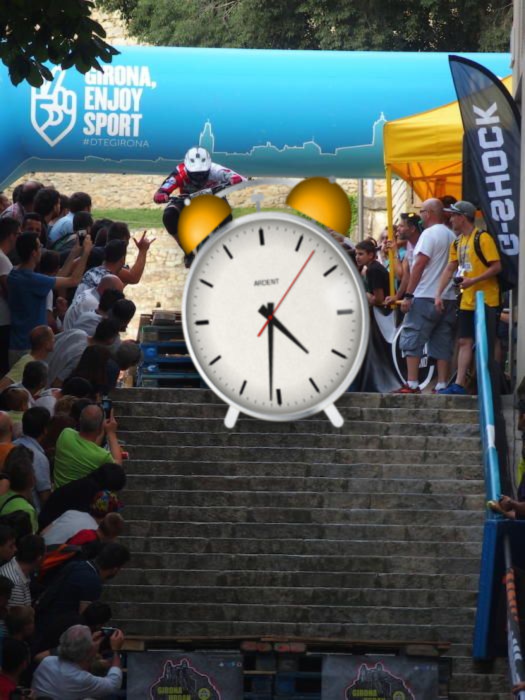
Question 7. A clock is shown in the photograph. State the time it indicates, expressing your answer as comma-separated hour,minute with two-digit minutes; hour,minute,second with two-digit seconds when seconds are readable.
4,31,07
